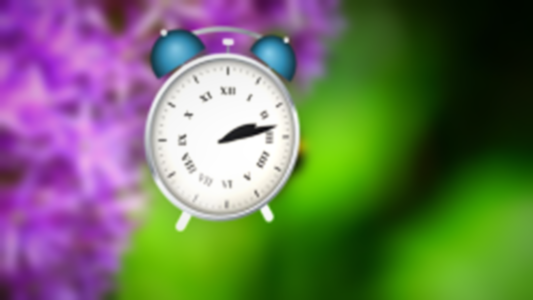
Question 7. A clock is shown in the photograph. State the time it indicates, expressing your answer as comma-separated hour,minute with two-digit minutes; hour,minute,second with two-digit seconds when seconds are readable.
2,13
